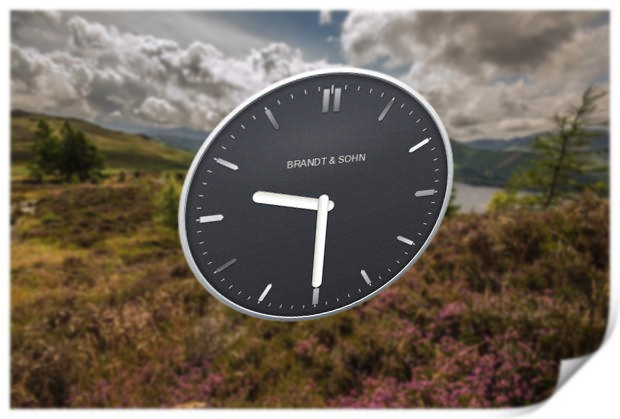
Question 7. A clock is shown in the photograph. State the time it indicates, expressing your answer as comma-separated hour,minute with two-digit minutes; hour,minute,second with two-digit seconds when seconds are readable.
9,30
